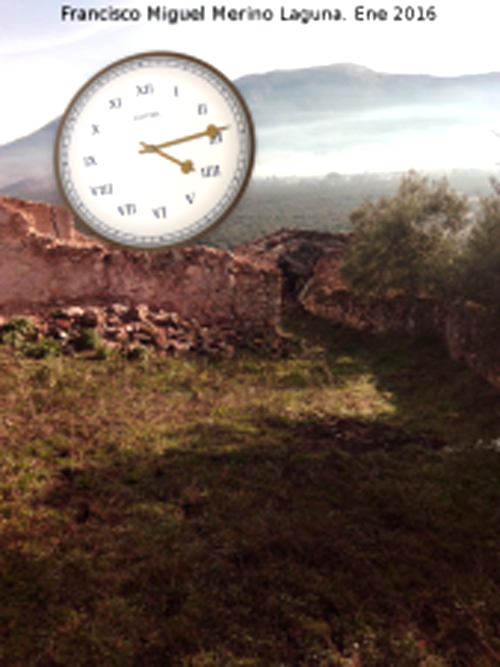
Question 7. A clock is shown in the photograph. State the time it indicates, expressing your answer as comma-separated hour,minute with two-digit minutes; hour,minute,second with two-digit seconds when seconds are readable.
4,14
